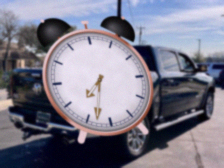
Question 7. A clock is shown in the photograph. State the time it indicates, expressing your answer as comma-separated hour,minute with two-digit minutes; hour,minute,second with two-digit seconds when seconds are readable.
7,33
